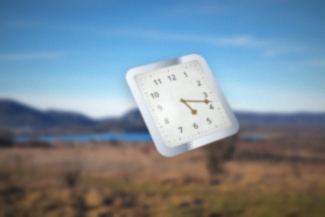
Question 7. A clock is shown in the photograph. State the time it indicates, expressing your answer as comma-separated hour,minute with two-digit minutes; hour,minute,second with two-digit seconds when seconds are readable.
5,18
